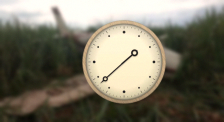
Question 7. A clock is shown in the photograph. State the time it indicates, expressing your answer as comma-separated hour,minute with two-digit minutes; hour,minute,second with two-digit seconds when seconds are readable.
1,38
